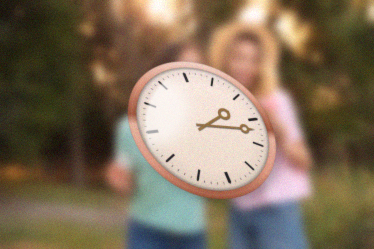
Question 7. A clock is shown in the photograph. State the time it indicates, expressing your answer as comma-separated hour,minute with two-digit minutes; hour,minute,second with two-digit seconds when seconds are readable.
2,17
